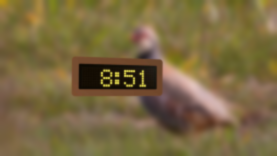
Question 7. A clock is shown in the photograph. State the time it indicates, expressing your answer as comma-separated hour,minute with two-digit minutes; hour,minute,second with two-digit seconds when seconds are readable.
8,51
